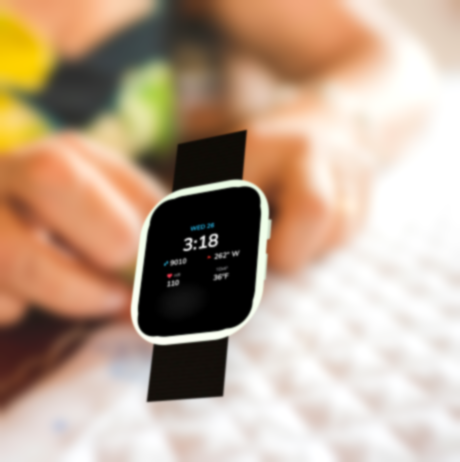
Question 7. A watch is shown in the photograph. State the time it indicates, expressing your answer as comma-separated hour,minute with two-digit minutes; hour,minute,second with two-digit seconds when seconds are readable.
3,18
